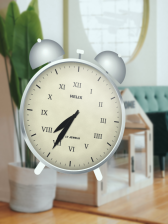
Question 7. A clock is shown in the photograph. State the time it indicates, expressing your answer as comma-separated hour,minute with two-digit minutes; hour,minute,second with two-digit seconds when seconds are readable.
7,35
